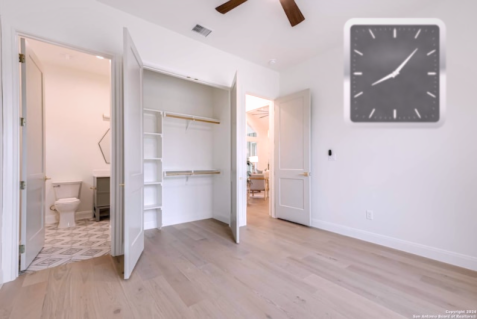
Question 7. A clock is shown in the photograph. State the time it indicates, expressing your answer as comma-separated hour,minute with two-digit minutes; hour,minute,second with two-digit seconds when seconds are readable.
8,07
